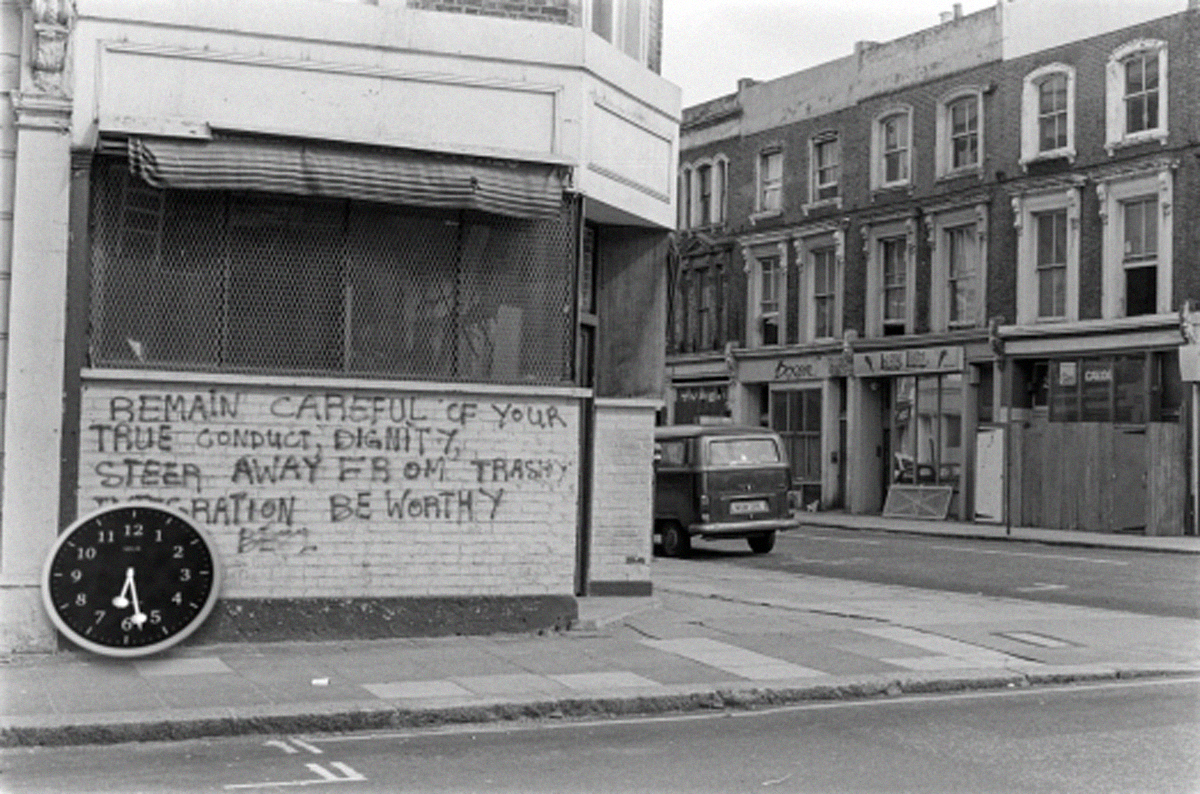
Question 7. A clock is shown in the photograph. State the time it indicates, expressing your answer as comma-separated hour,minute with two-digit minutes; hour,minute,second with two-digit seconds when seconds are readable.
6,28
